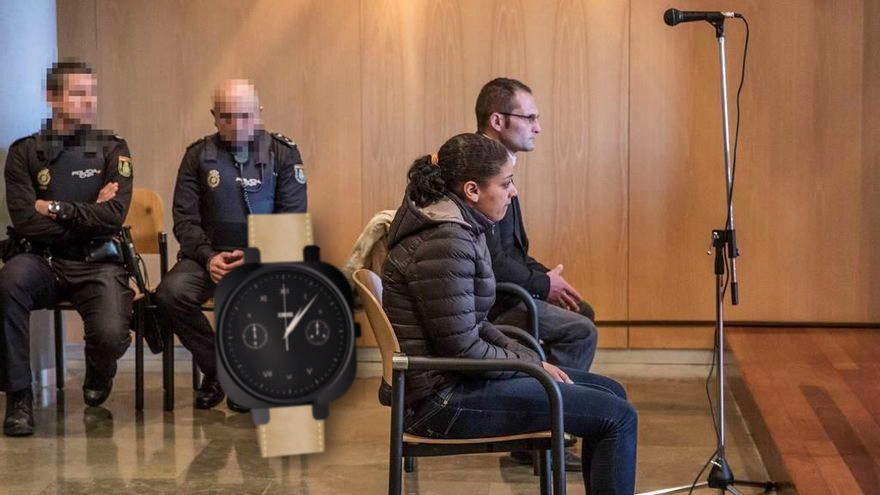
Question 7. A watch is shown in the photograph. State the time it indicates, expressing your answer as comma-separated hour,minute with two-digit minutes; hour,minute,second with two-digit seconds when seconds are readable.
1,07
